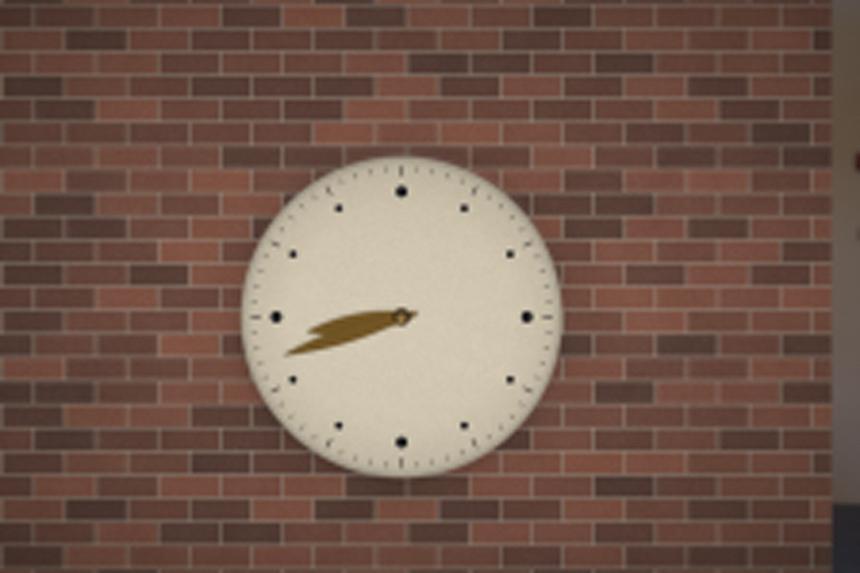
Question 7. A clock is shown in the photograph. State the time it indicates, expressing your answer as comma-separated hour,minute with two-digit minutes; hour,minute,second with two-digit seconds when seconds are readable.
8,42
